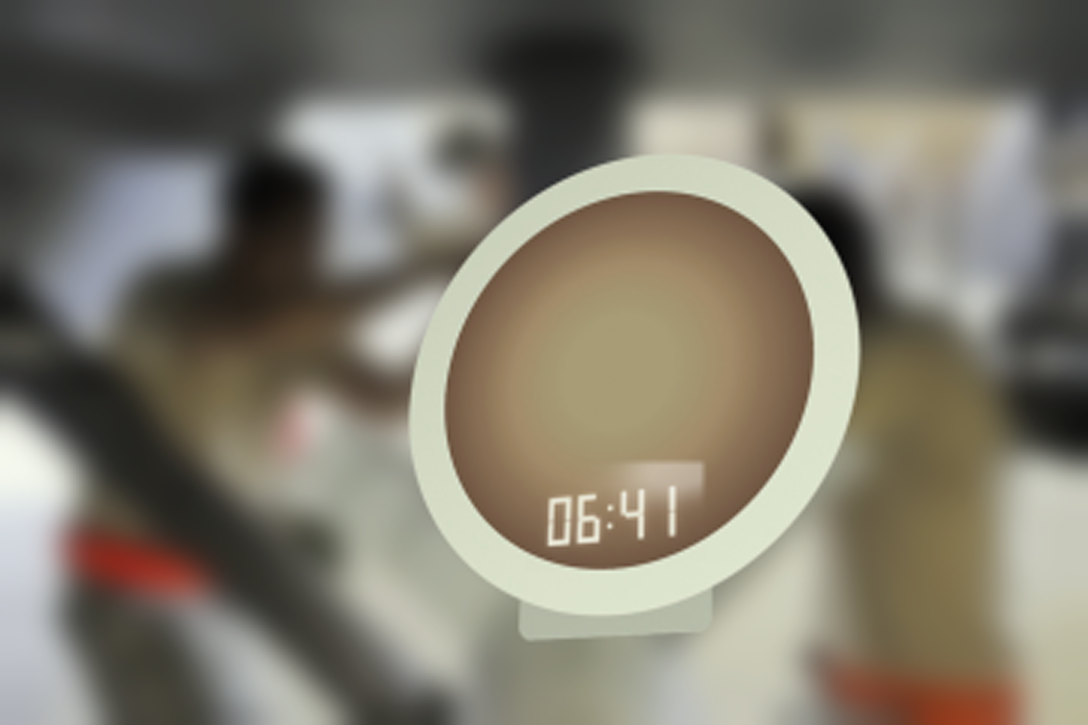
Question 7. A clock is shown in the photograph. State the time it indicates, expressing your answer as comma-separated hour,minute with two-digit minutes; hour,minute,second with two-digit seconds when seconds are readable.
6,41
